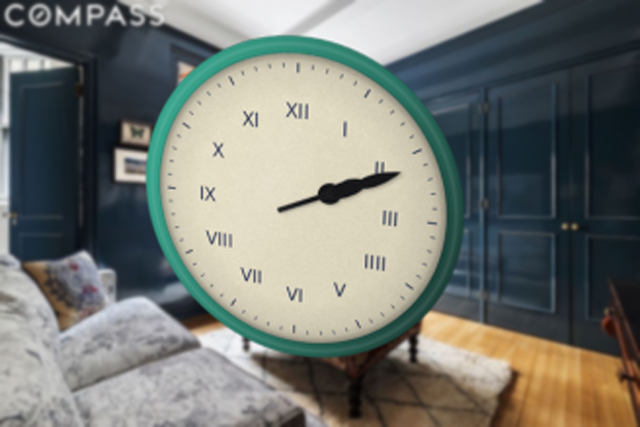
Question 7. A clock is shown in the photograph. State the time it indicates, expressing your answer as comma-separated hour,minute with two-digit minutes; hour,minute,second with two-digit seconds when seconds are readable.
2,11
